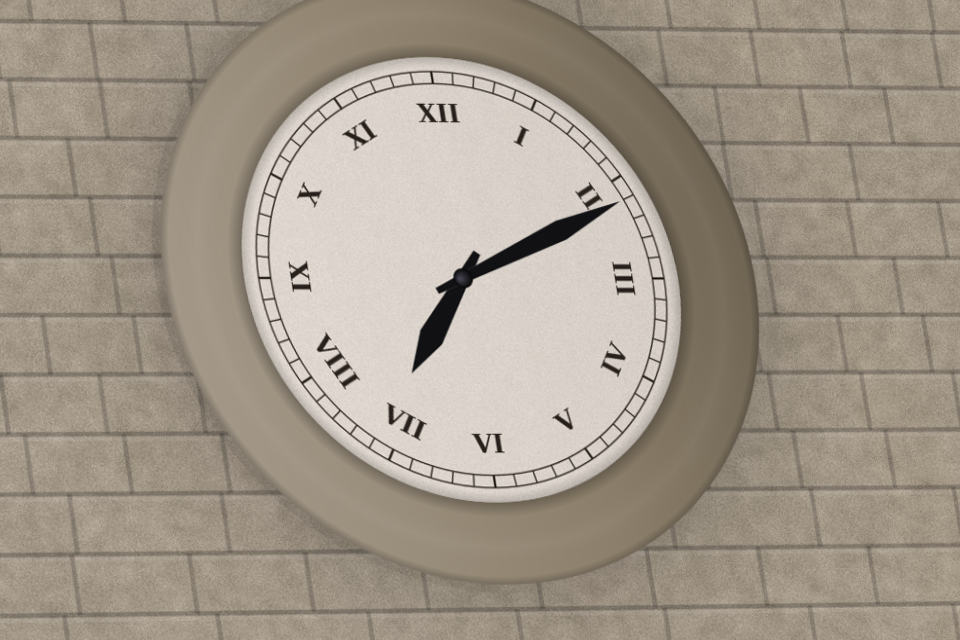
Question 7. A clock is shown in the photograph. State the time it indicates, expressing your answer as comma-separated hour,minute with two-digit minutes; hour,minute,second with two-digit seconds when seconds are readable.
7,11
